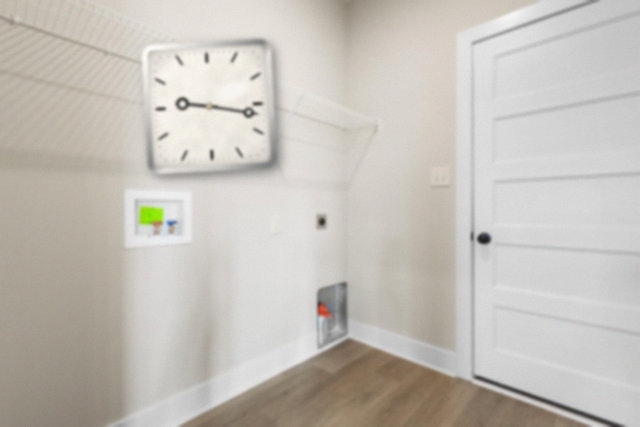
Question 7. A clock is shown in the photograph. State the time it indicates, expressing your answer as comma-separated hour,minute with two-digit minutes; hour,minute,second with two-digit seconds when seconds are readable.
9,17
